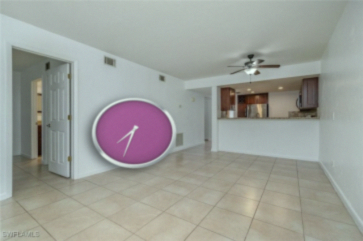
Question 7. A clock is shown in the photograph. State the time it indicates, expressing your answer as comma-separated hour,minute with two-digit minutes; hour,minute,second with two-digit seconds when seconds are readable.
7,33
